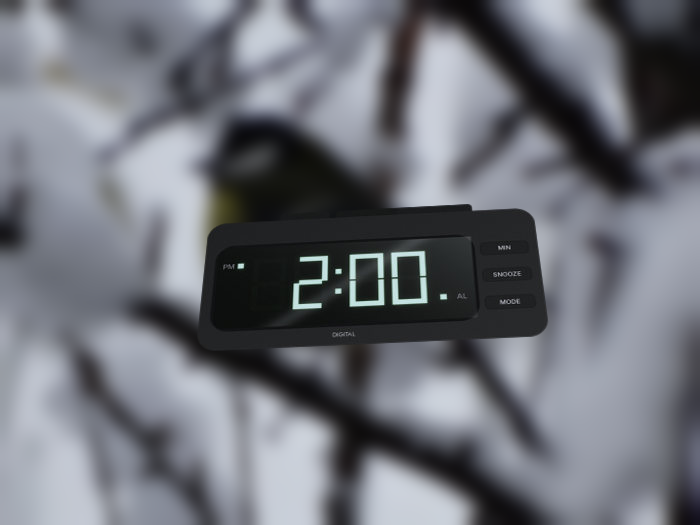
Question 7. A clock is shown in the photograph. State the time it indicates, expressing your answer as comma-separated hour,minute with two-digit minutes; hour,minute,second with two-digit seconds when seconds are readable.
2,00
